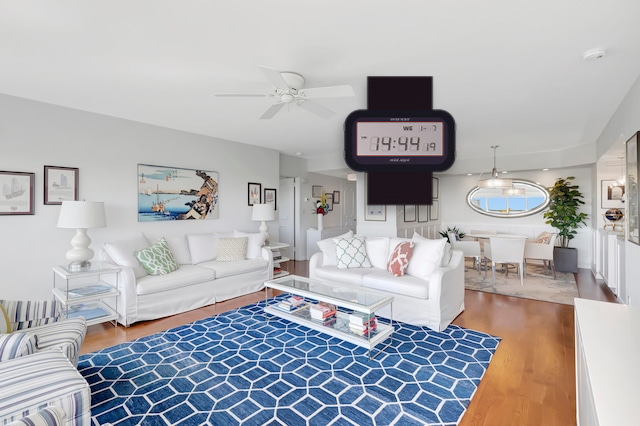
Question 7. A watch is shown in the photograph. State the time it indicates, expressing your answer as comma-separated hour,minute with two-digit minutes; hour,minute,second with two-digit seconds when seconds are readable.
14,44,19
